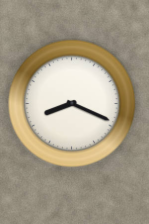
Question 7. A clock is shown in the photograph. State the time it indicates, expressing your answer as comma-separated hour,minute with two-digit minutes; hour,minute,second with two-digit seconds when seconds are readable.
8,19
